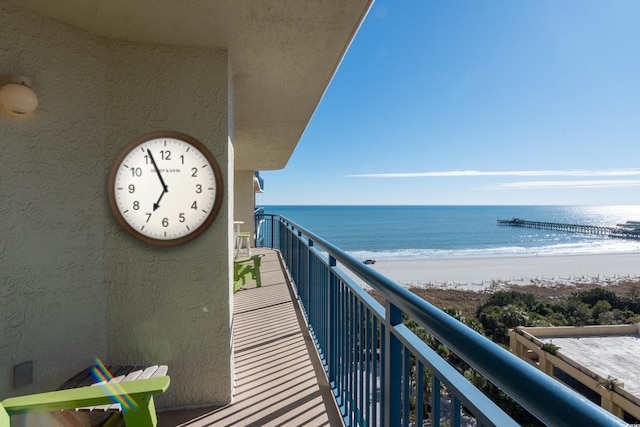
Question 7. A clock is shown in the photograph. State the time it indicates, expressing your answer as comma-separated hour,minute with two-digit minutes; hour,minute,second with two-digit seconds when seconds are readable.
6,56
